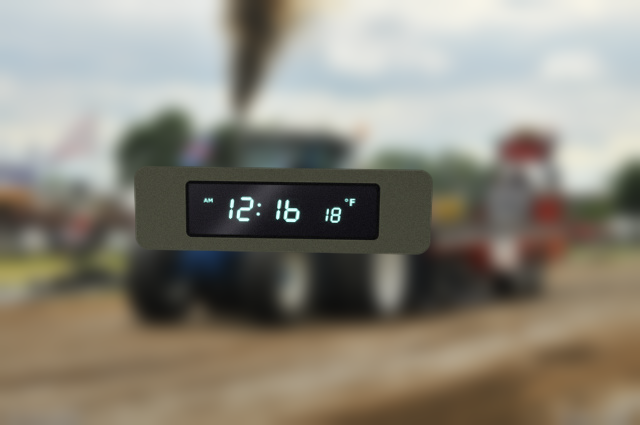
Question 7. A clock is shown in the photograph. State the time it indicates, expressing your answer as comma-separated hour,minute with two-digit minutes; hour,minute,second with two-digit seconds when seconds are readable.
12,16
